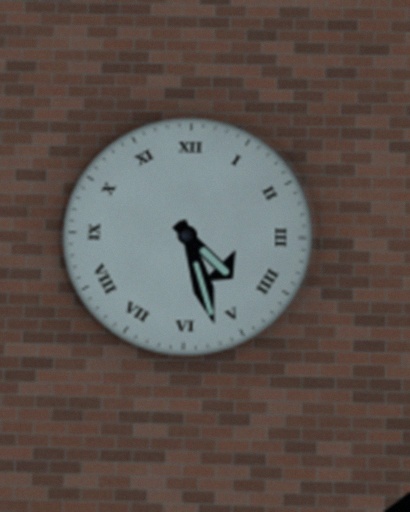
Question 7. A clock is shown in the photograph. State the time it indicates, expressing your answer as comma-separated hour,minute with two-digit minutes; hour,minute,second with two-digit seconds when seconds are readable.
4,27
